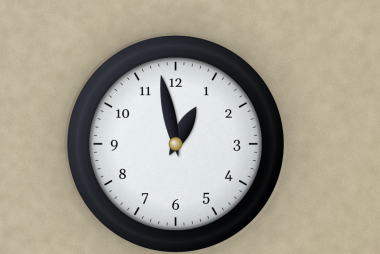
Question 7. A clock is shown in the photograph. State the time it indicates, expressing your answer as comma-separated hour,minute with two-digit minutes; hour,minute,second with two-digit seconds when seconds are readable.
12,58
